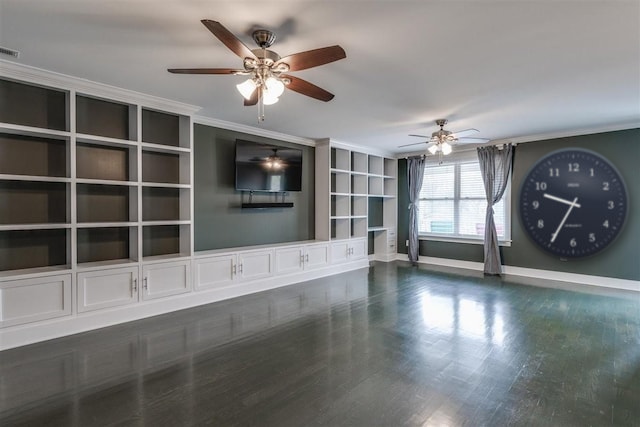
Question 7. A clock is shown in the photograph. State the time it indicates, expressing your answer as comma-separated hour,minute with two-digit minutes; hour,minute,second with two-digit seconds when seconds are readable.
9,35
